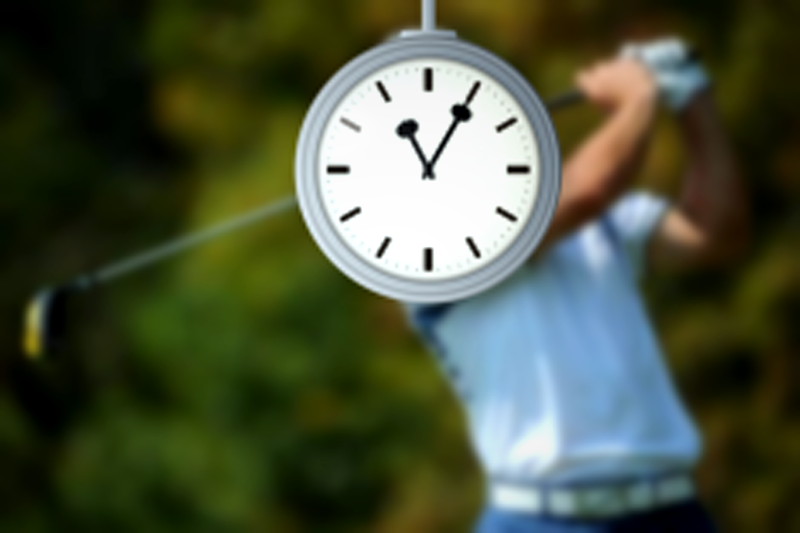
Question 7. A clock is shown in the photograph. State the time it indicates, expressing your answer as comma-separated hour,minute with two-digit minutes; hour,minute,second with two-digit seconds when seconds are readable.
11,05
